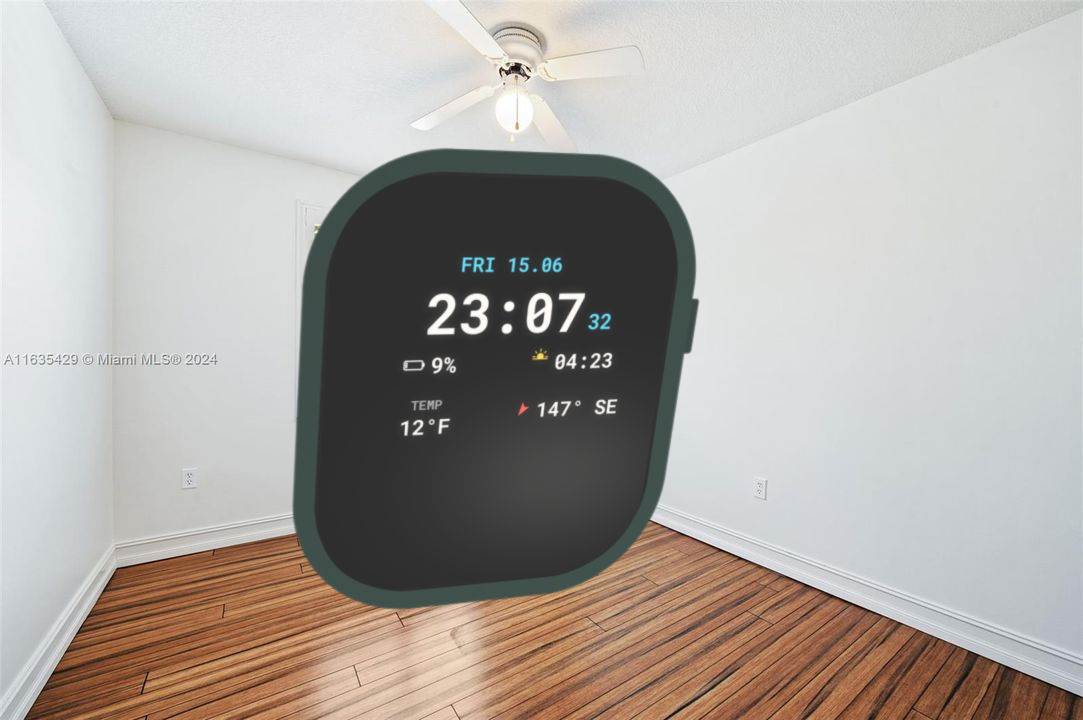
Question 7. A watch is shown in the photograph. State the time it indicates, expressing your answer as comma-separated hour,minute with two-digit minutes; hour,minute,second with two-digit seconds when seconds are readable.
23,07,32
